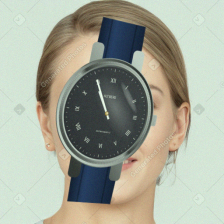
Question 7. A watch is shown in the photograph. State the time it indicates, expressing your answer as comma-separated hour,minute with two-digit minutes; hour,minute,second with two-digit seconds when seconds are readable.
10,55
